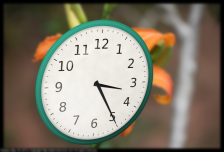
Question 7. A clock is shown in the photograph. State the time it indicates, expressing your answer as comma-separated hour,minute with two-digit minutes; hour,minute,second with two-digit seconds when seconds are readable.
3,25
